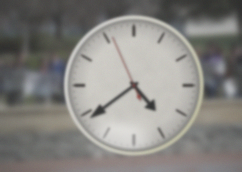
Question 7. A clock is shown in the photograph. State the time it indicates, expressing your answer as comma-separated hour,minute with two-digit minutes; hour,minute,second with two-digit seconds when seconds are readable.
4,38,56
